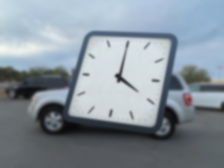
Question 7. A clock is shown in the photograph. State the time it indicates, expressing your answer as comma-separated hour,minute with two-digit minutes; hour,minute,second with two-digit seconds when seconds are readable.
4,00
